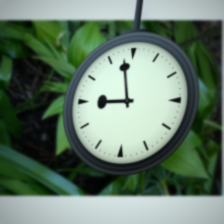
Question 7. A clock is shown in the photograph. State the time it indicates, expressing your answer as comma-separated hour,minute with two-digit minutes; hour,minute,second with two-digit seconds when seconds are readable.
8,58
